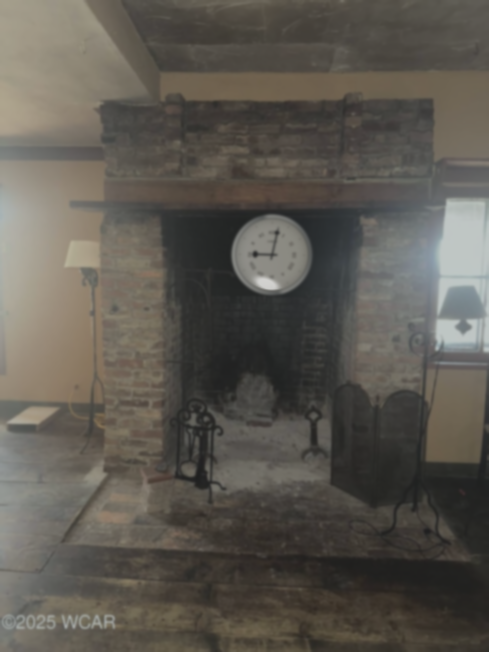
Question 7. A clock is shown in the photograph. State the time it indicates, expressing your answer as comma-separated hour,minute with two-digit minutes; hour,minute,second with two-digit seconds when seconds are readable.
9,02
